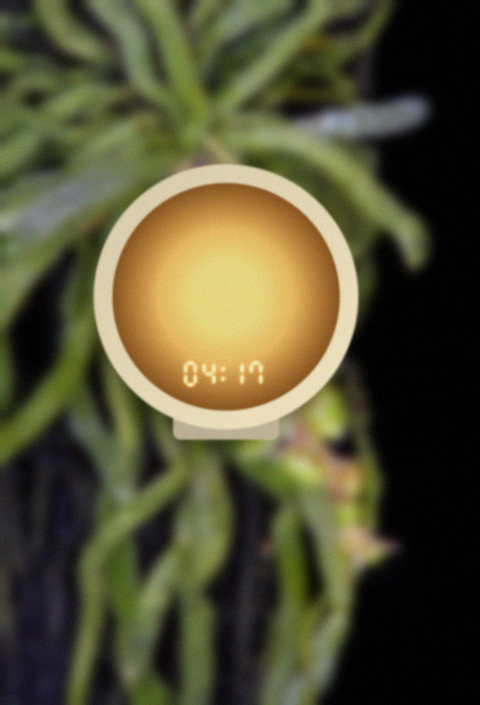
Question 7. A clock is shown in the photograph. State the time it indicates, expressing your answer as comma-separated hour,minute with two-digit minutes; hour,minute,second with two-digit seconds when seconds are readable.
4,17
